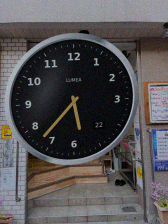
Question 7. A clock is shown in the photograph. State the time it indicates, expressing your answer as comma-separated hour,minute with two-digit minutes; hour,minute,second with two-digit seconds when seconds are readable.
5,37
